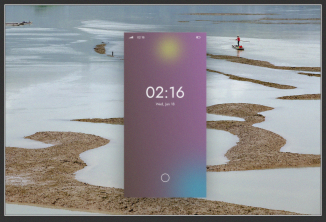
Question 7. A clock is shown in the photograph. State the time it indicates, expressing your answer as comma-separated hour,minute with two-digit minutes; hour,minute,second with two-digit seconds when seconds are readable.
2,16
